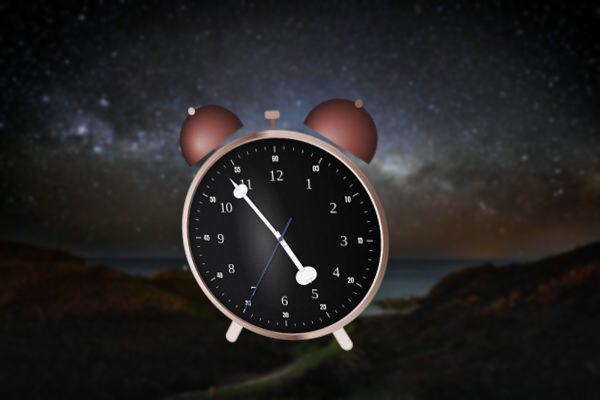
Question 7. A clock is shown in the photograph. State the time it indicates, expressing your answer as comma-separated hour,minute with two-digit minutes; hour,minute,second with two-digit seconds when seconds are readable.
4,53,35
